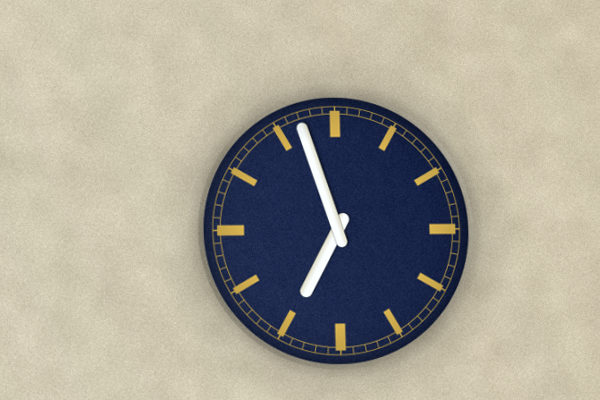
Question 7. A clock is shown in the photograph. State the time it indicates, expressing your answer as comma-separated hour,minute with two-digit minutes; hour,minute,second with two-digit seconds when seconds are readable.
6,57
